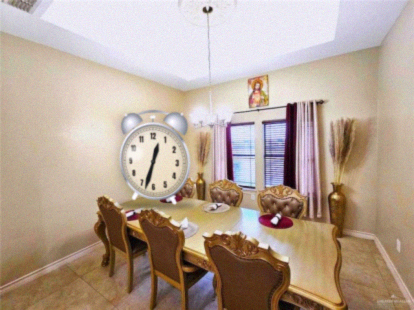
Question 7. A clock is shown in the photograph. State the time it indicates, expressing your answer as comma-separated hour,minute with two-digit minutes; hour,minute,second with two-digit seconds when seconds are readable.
12,33
